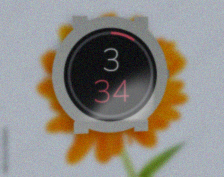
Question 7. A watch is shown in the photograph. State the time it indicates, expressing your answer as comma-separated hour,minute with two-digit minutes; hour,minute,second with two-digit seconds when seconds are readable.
3,34
